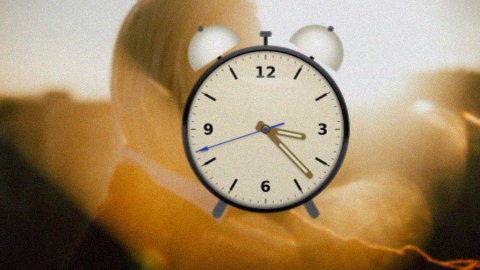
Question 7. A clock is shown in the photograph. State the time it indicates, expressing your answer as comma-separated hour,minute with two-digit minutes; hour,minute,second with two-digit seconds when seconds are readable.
3,22,42
